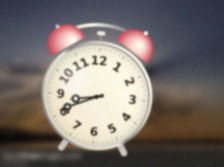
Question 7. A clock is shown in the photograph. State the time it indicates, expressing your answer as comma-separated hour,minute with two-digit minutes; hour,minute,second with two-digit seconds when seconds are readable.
8,41
